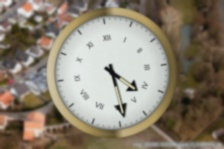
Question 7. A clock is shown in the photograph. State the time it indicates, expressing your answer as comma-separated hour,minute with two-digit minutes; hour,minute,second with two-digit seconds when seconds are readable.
4,29
